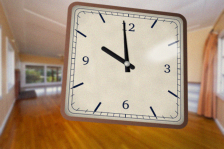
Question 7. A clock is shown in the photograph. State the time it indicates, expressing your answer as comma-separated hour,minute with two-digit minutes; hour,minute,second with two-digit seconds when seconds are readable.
9,59
